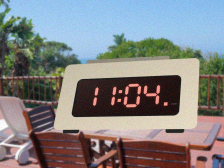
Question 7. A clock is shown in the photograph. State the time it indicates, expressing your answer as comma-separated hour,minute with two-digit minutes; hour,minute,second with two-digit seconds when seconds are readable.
11,04
